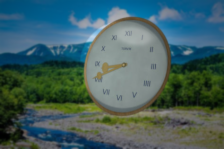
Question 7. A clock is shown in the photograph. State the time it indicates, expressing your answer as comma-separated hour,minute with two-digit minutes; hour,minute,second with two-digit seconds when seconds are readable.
8,41
